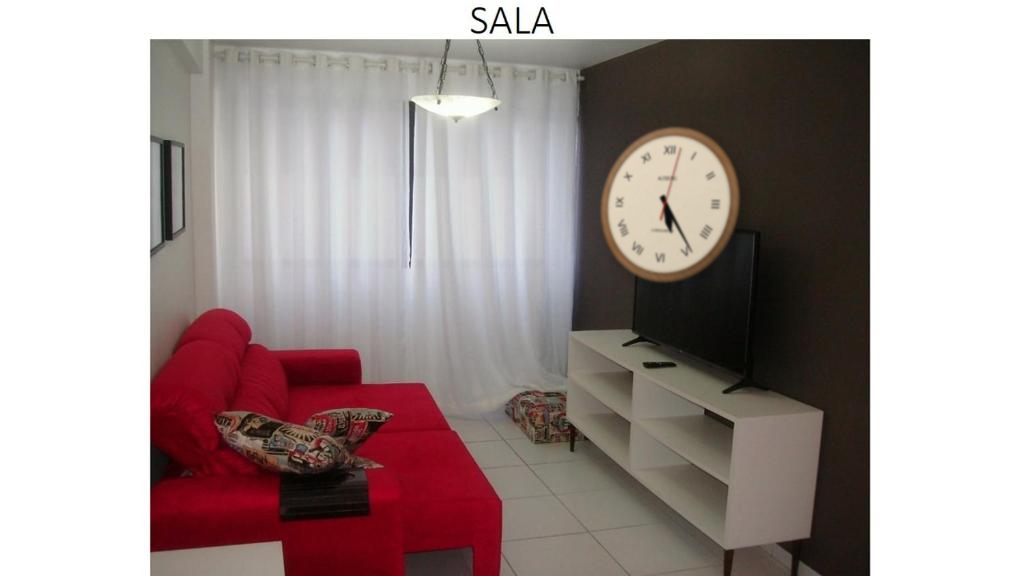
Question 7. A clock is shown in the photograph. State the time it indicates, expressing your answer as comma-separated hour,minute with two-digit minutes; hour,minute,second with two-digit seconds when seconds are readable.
5,24,02
